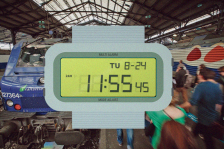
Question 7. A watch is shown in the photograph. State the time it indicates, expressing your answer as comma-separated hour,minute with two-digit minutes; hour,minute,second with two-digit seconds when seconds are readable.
11,55,45
